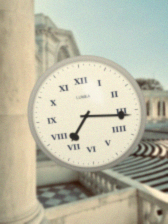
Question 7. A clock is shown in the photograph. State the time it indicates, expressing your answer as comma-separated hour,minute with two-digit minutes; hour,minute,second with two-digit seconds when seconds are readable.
7,16
